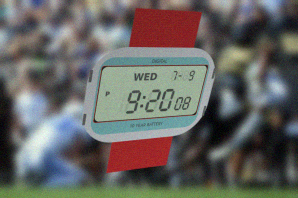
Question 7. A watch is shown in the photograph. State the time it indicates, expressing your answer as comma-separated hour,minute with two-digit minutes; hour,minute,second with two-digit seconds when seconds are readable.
9,20,08
